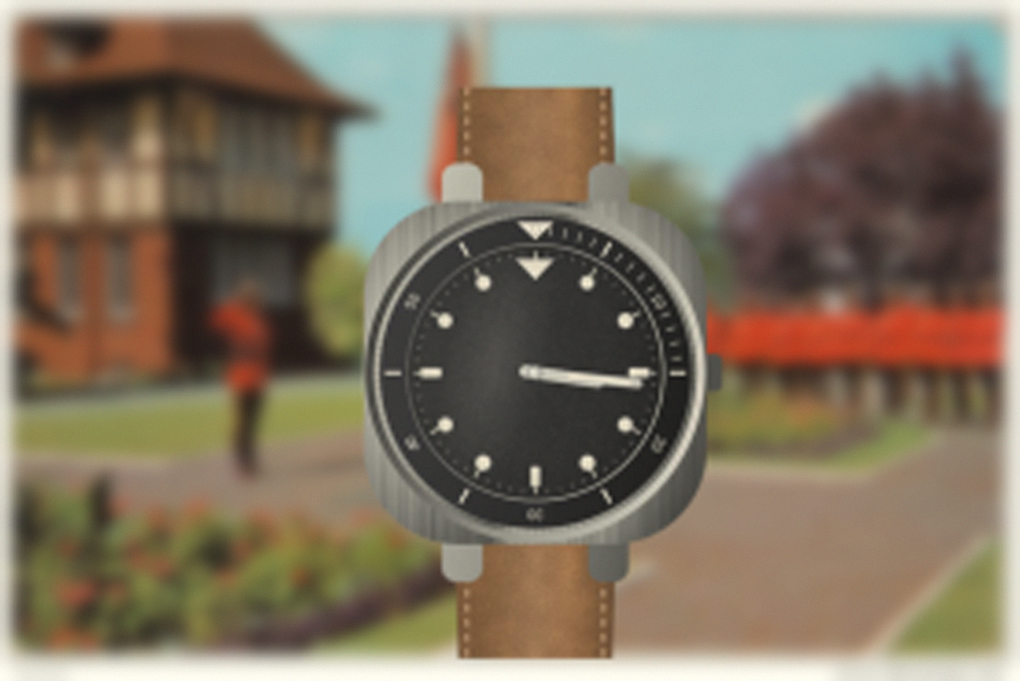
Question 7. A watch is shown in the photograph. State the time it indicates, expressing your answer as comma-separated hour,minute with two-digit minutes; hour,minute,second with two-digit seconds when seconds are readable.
3,16
